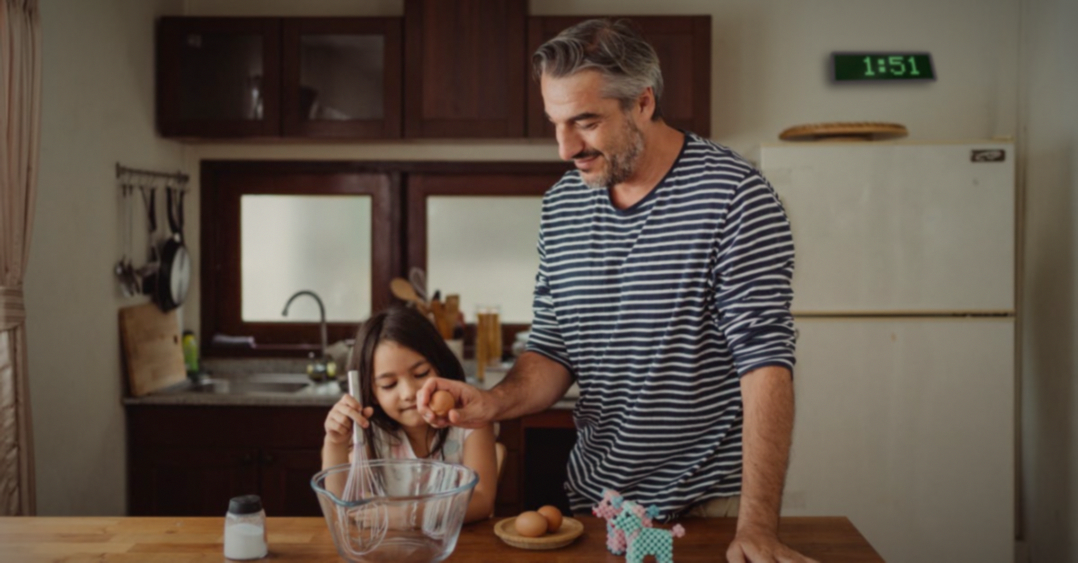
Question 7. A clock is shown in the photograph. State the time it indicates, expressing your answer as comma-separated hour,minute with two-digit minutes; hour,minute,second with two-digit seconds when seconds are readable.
1,51
